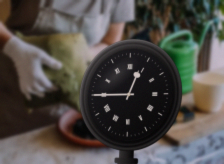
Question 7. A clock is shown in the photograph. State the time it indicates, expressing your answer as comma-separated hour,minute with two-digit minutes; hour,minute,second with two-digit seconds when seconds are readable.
12,45
